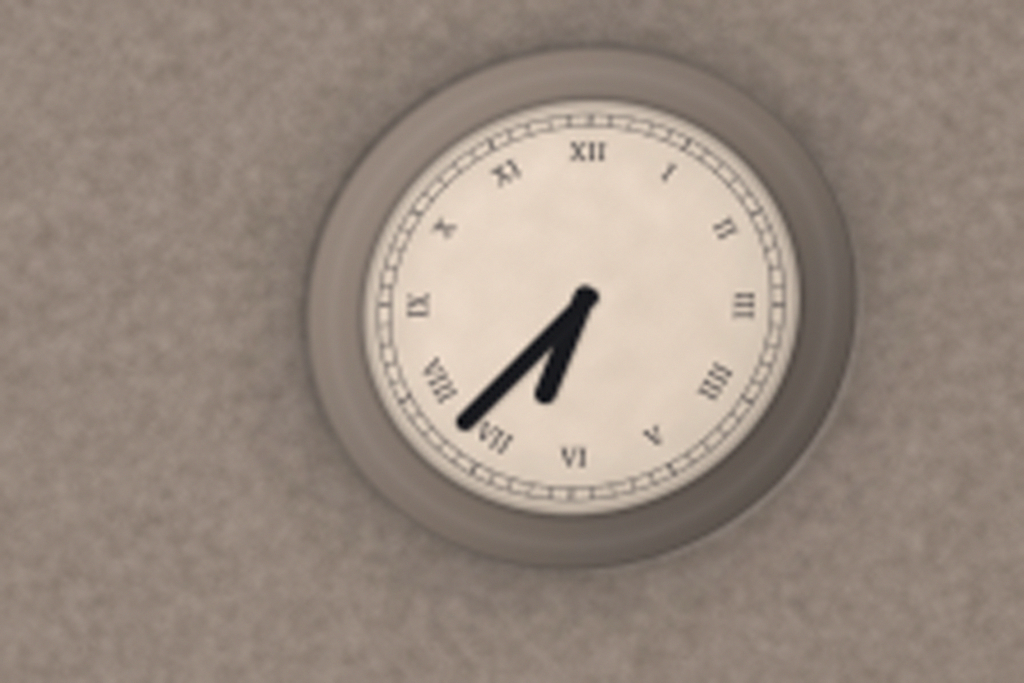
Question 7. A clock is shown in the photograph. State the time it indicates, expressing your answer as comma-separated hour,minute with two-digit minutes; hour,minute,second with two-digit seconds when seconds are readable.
6,37
